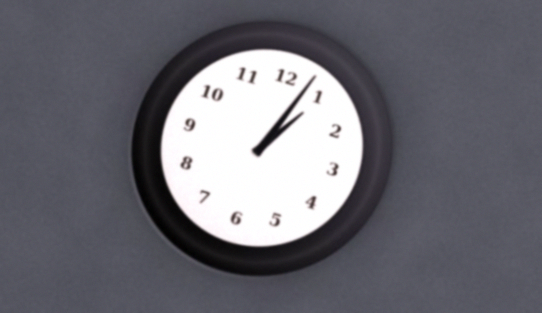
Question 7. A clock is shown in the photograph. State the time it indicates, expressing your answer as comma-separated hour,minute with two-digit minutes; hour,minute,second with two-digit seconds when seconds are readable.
1,03
